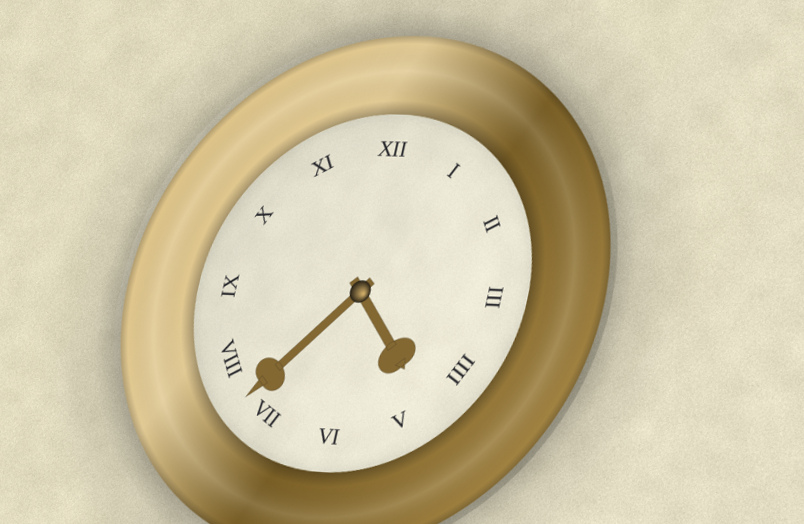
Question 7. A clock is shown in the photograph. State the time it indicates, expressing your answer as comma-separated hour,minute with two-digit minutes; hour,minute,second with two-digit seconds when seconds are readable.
4,37
